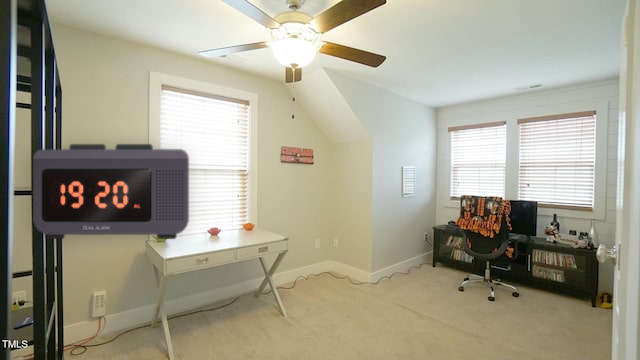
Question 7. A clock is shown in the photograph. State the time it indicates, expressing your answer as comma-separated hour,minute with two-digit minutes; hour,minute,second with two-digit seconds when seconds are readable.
19,20
